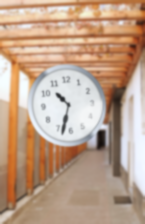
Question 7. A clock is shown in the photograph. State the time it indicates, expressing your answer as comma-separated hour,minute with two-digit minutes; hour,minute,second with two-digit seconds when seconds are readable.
10,33
